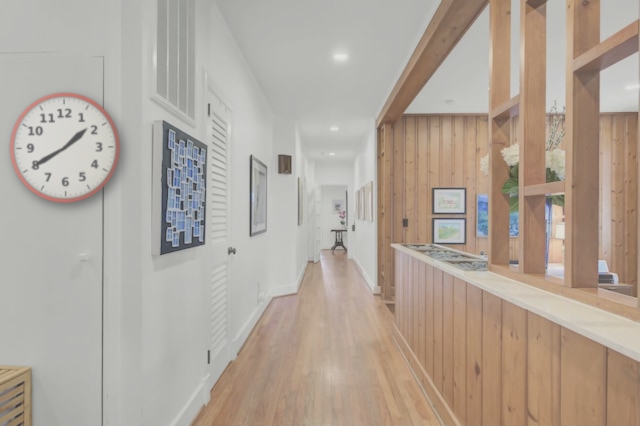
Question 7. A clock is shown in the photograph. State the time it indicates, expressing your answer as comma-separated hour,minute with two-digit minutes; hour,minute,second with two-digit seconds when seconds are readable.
1,40
